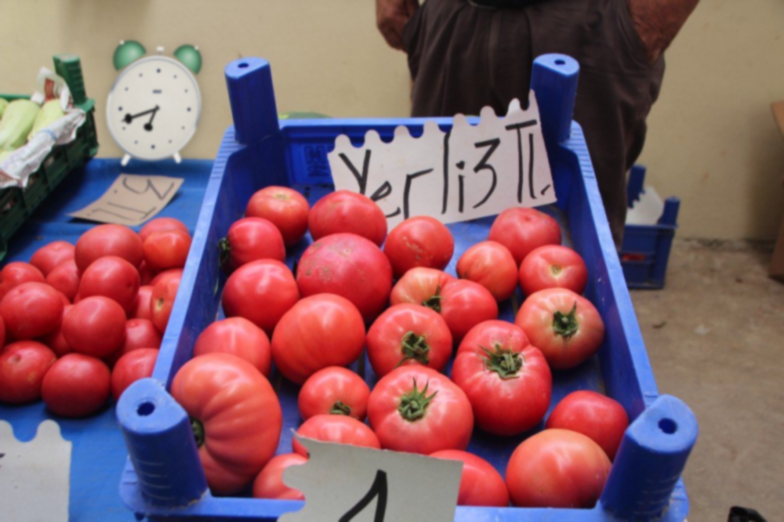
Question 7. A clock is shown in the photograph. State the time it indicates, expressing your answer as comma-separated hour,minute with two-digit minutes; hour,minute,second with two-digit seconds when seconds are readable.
6,42
